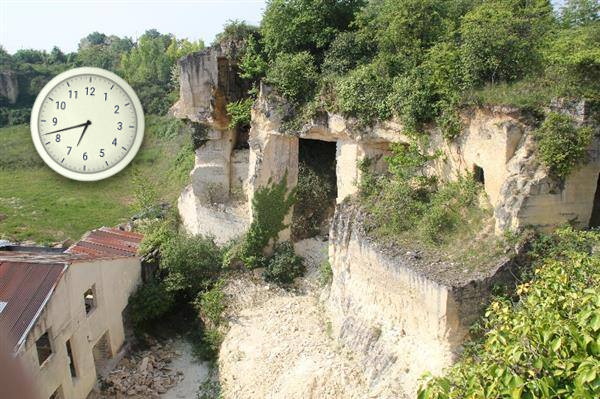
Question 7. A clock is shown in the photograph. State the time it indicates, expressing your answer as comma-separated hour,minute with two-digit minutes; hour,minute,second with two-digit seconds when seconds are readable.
6,42
